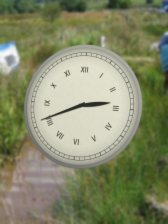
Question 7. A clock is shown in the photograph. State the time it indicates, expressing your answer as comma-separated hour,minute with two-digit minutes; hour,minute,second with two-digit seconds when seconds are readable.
2,41
